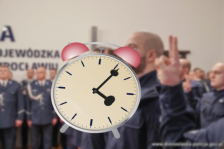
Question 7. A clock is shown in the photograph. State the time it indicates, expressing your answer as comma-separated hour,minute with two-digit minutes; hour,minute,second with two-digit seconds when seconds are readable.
4,06
